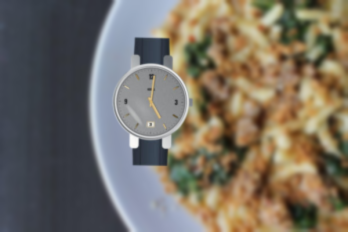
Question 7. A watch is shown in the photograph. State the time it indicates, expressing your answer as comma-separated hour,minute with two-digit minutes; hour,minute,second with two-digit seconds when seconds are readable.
5,01
